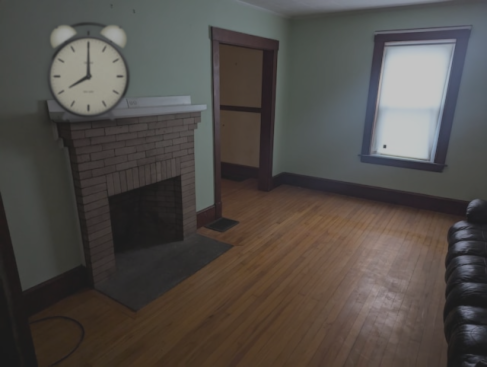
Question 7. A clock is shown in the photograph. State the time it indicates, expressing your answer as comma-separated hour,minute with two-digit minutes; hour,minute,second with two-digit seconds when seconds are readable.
8,00
